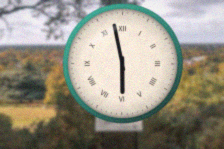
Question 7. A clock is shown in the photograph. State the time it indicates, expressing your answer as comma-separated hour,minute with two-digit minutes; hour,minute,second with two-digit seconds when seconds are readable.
5,58
